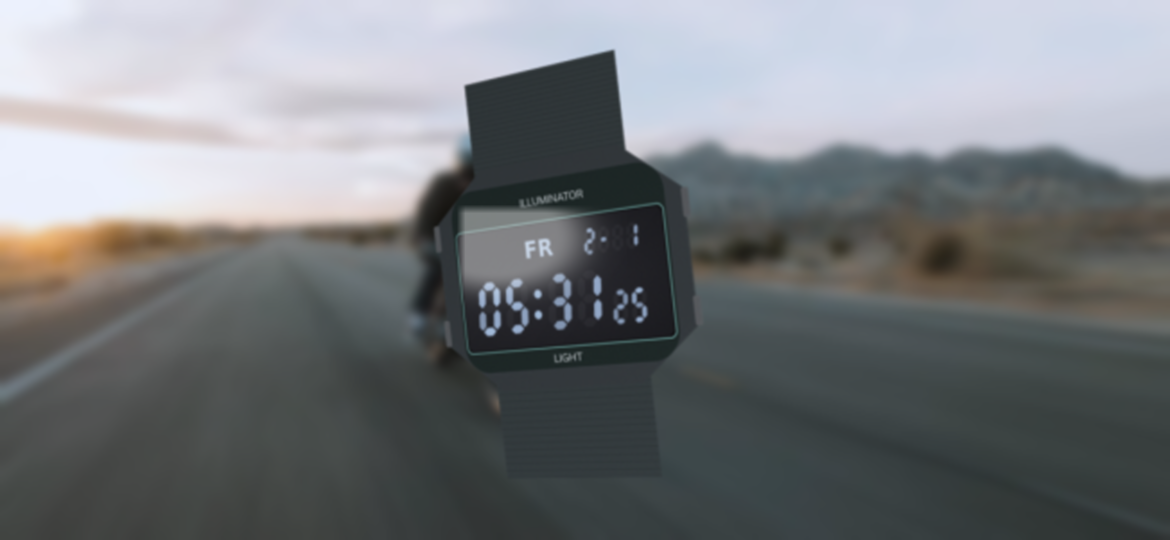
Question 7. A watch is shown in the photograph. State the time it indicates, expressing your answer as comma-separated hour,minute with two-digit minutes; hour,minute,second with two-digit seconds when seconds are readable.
5,31,25
